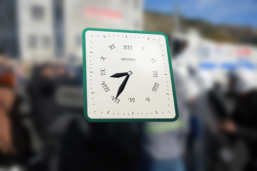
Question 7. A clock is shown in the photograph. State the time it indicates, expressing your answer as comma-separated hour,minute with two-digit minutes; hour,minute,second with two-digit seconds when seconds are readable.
8,35
